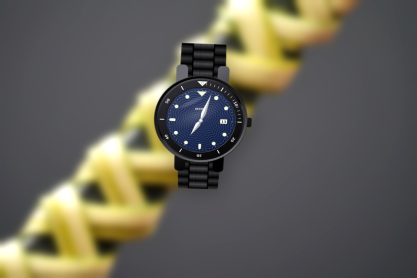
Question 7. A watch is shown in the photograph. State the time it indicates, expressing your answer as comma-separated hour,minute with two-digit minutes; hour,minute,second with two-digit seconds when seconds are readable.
7,03
